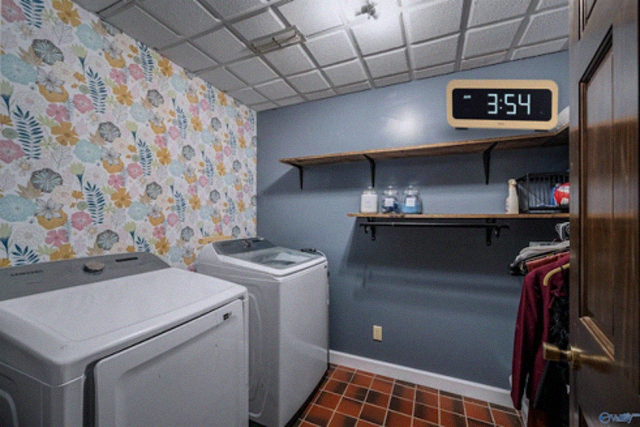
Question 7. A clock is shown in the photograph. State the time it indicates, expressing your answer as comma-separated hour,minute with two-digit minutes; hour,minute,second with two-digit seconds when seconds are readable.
3,54
